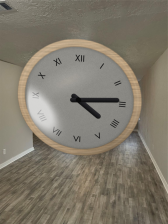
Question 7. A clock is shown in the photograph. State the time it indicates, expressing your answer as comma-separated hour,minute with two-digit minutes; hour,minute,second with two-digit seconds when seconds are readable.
4,14
